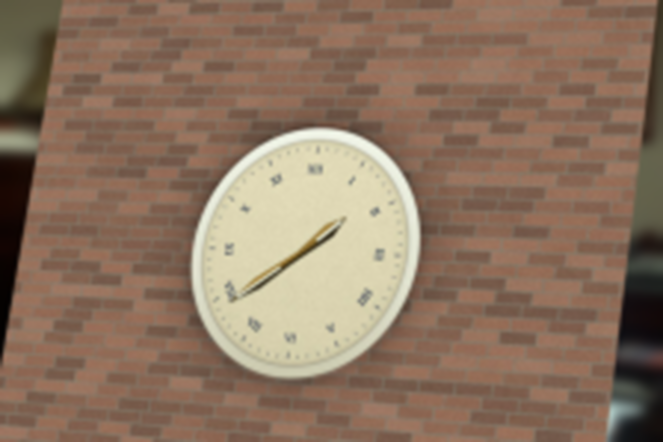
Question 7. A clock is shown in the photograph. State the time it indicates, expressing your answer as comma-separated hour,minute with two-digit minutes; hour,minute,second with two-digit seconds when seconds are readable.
1,39
